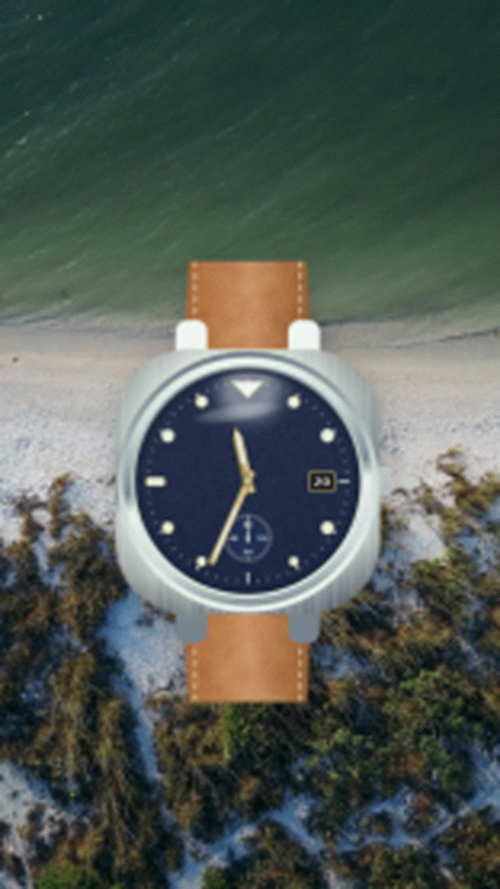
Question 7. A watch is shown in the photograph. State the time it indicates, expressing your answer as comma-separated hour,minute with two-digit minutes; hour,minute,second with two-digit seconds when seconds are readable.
11,34
